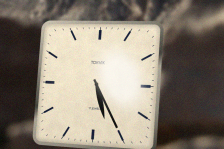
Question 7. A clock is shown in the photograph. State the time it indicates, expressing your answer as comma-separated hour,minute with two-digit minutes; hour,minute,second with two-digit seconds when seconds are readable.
5,25
